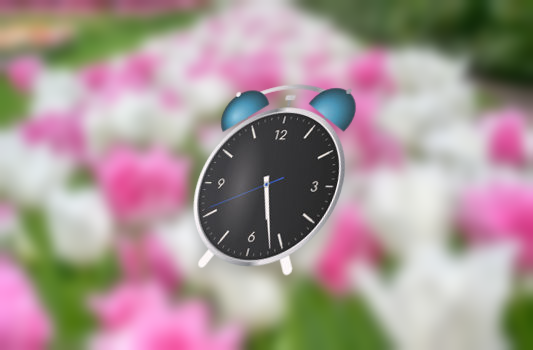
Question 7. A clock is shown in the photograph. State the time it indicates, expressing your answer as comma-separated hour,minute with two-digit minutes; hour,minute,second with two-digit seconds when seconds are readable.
5,26,41
